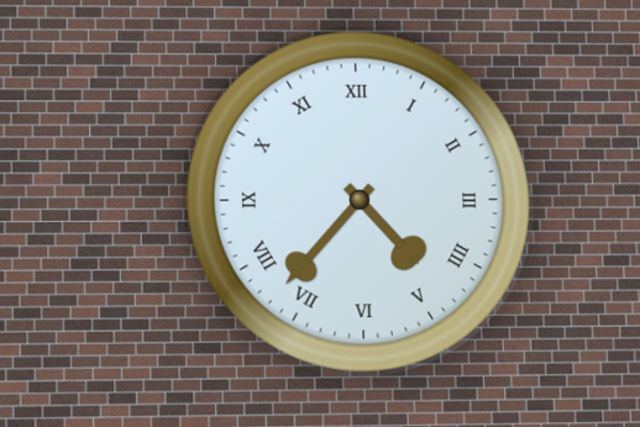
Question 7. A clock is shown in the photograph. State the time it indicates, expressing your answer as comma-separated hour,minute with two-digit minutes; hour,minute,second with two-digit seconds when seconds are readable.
4,37
